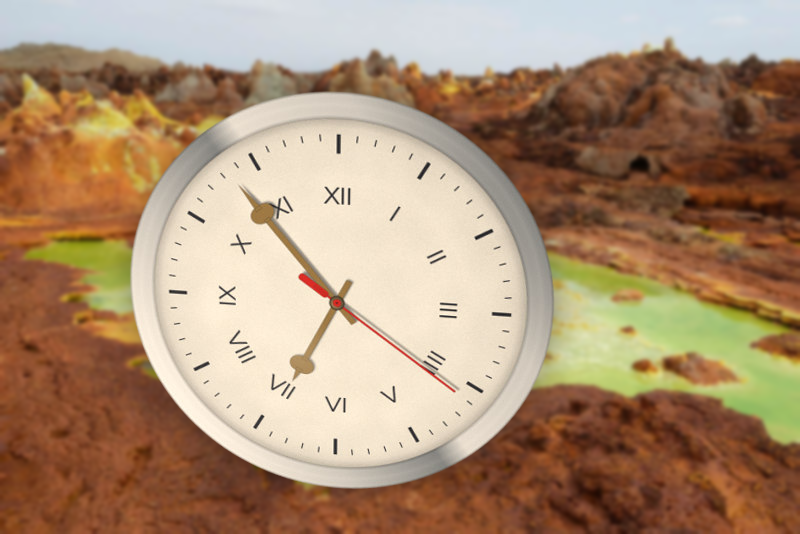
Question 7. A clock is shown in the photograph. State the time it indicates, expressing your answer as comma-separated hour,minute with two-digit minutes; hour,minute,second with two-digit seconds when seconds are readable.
6,53,21
